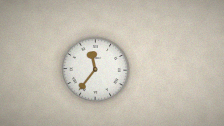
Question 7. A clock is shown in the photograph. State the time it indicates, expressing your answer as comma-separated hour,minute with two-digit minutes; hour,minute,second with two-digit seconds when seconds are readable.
11,36
